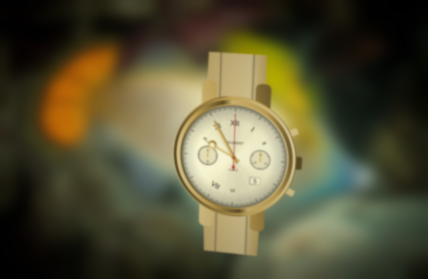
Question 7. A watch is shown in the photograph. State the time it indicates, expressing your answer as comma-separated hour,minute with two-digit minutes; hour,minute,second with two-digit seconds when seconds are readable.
9,55
